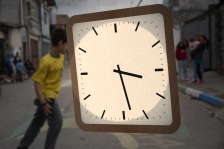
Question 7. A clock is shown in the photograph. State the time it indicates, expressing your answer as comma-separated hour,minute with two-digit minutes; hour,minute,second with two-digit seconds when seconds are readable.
3,28
